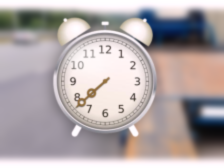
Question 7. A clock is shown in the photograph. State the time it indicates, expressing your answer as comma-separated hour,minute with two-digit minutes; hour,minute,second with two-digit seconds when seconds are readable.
7,38
